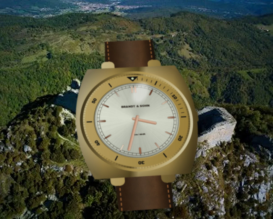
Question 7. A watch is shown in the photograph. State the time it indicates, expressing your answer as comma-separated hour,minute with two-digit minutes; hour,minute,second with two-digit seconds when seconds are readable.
3,33
